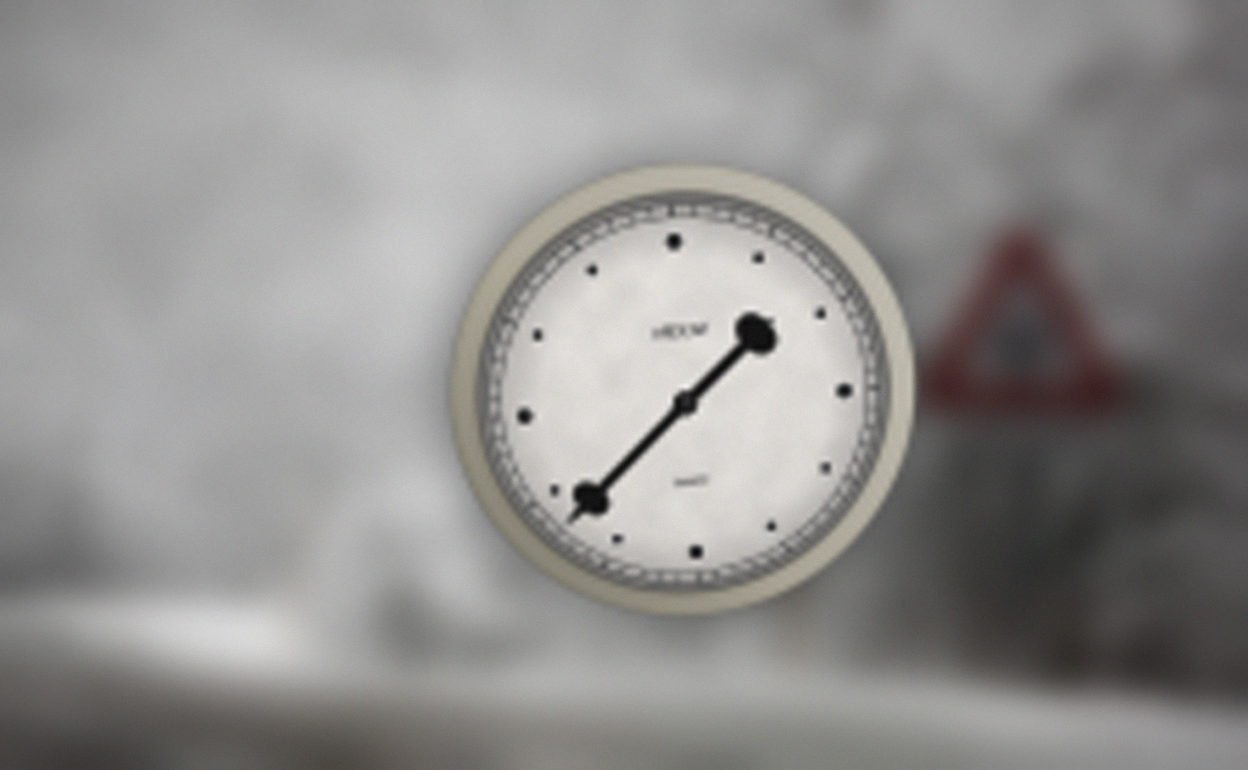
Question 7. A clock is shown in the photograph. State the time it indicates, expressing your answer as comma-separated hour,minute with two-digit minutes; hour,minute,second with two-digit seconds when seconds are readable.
1,38
